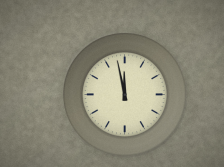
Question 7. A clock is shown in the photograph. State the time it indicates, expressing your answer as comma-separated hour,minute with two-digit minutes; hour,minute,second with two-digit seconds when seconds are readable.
11,58
